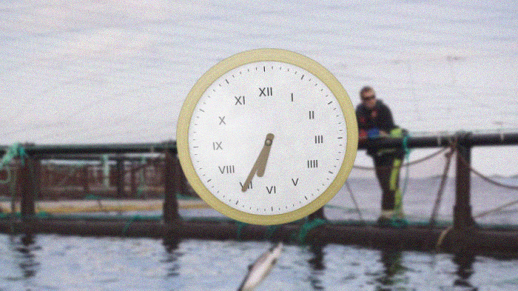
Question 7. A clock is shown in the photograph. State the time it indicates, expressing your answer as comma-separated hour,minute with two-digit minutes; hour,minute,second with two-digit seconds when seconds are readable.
6,35
